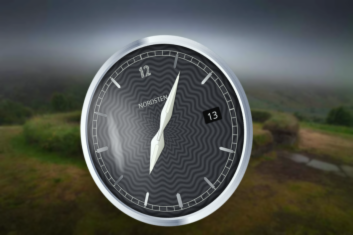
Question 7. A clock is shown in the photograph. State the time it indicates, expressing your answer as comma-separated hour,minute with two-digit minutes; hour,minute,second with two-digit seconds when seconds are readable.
7,06
